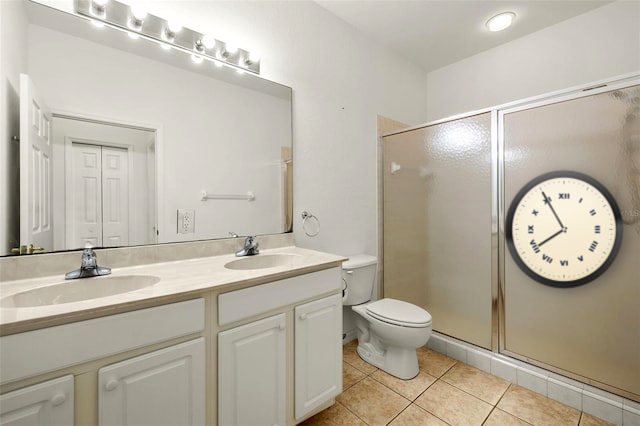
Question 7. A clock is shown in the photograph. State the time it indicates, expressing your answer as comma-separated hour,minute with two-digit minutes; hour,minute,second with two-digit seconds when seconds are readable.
7,55
